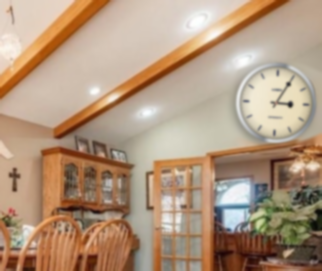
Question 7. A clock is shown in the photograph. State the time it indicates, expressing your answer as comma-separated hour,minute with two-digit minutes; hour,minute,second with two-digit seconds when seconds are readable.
3,05
